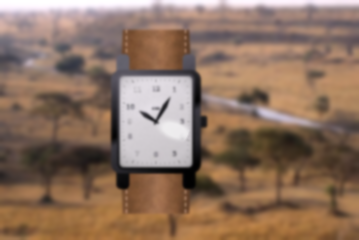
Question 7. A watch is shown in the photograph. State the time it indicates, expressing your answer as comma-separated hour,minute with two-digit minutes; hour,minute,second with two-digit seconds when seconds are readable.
10,05
